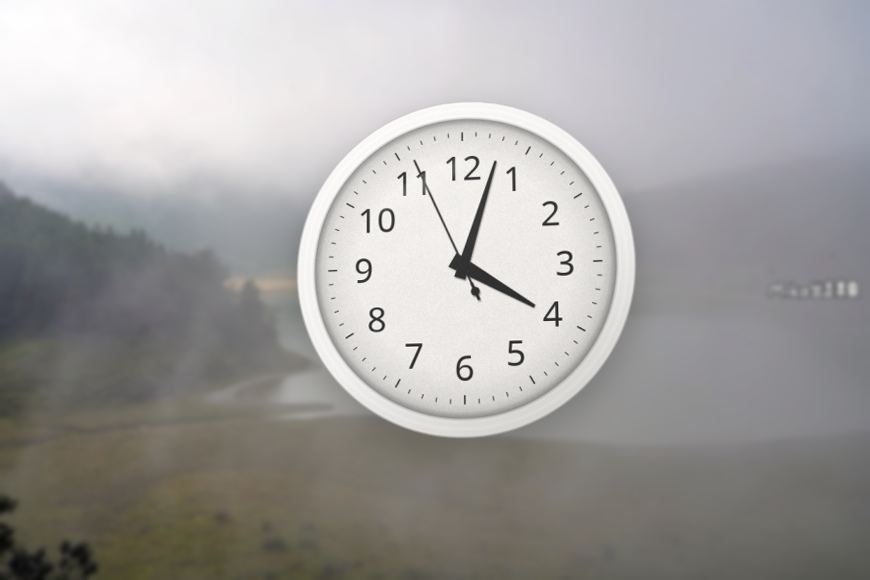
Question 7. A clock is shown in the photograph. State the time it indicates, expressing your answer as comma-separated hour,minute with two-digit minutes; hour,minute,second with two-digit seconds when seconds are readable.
4,02,56
